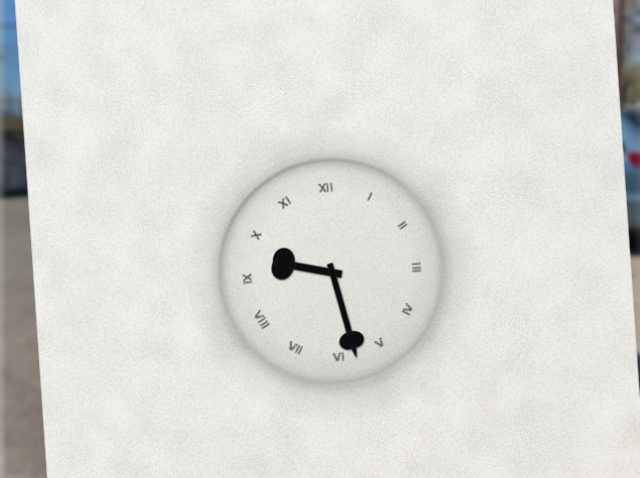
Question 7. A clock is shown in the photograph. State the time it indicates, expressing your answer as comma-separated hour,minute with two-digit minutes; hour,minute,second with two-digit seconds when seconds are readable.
9,28
